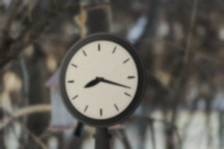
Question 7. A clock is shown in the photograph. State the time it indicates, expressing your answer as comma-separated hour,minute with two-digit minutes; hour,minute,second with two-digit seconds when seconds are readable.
8,18
